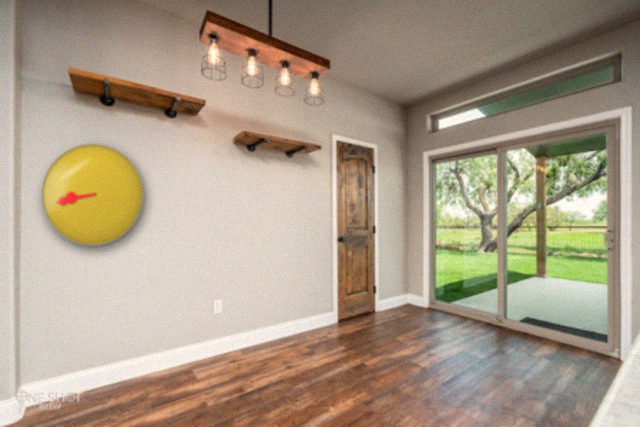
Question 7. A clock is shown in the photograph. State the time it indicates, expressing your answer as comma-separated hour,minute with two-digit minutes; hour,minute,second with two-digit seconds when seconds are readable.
8,43
